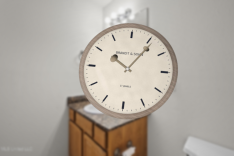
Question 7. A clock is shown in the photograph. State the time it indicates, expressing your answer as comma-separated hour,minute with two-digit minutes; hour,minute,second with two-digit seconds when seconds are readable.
10,06
